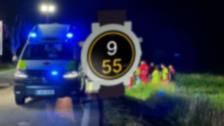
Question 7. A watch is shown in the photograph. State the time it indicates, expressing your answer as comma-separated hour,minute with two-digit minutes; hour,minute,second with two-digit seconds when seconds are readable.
9,55
